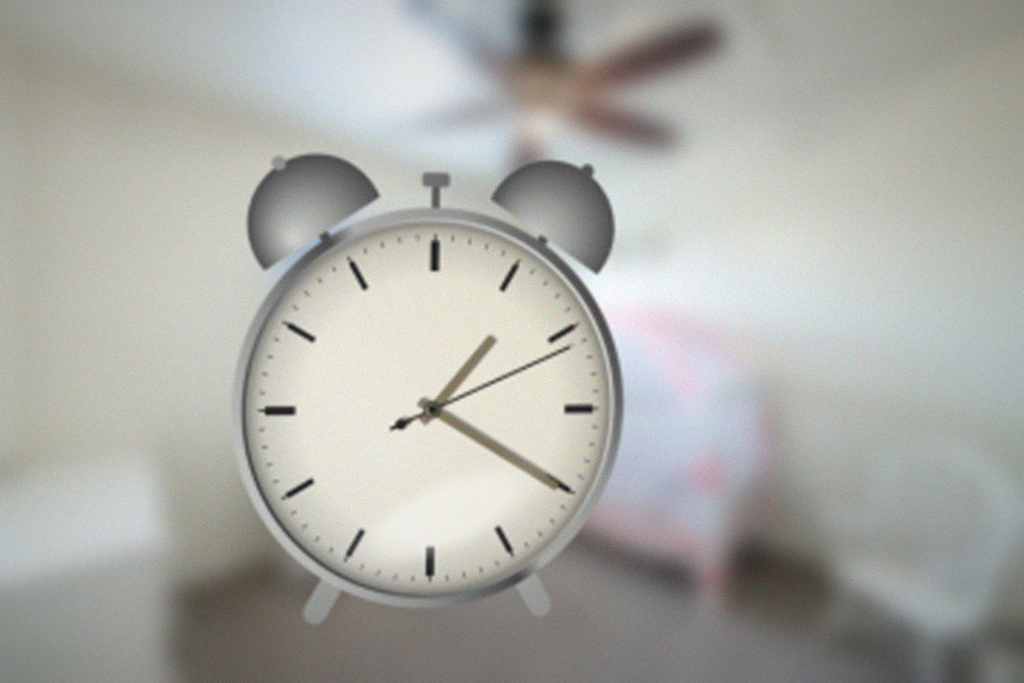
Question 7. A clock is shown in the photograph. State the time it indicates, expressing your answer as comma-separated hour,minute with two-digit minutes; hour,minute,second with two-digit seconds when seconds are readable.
1,20,11
